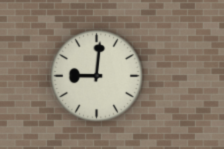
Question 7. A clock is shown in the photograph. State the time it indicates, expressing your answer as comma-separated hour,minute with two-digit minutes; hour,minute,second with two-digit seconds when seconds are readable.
9,01
